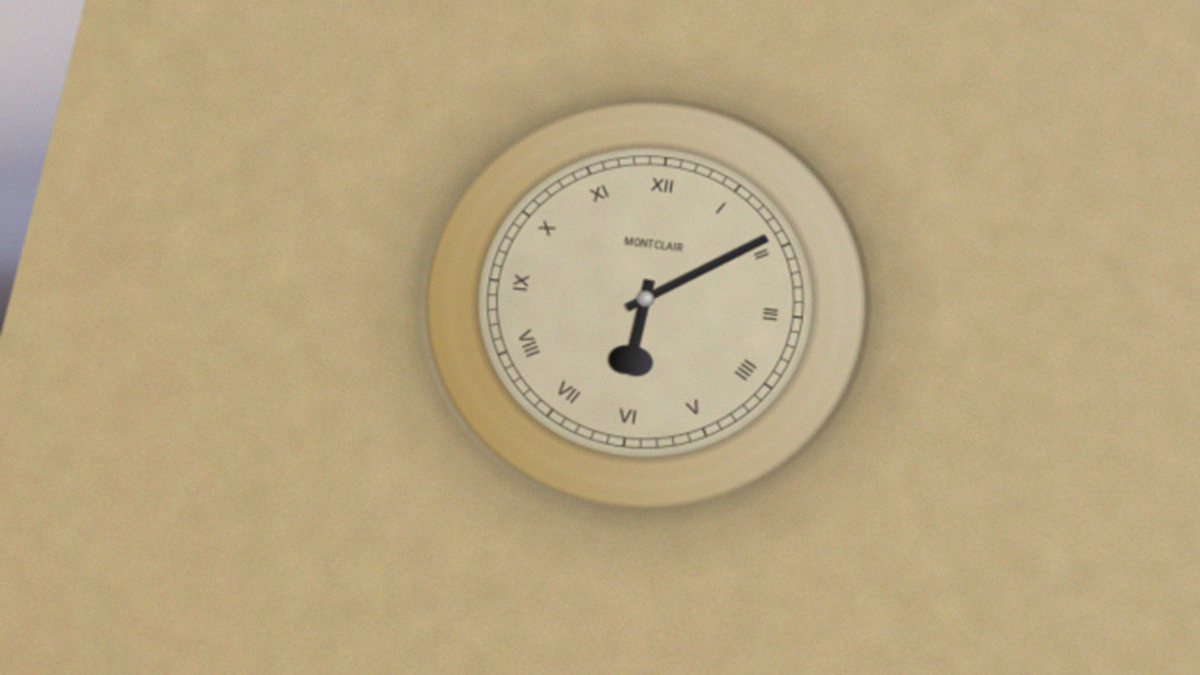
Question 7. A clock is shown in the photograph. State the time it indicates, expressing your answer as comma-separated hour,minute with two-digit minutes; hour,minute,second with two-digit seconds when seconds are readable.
6,09
